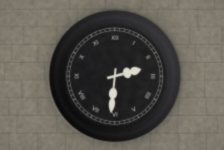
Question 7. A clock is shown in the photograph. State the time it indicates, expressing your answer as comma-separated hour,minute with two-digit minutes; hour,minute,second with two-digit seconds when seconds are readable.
2,31
